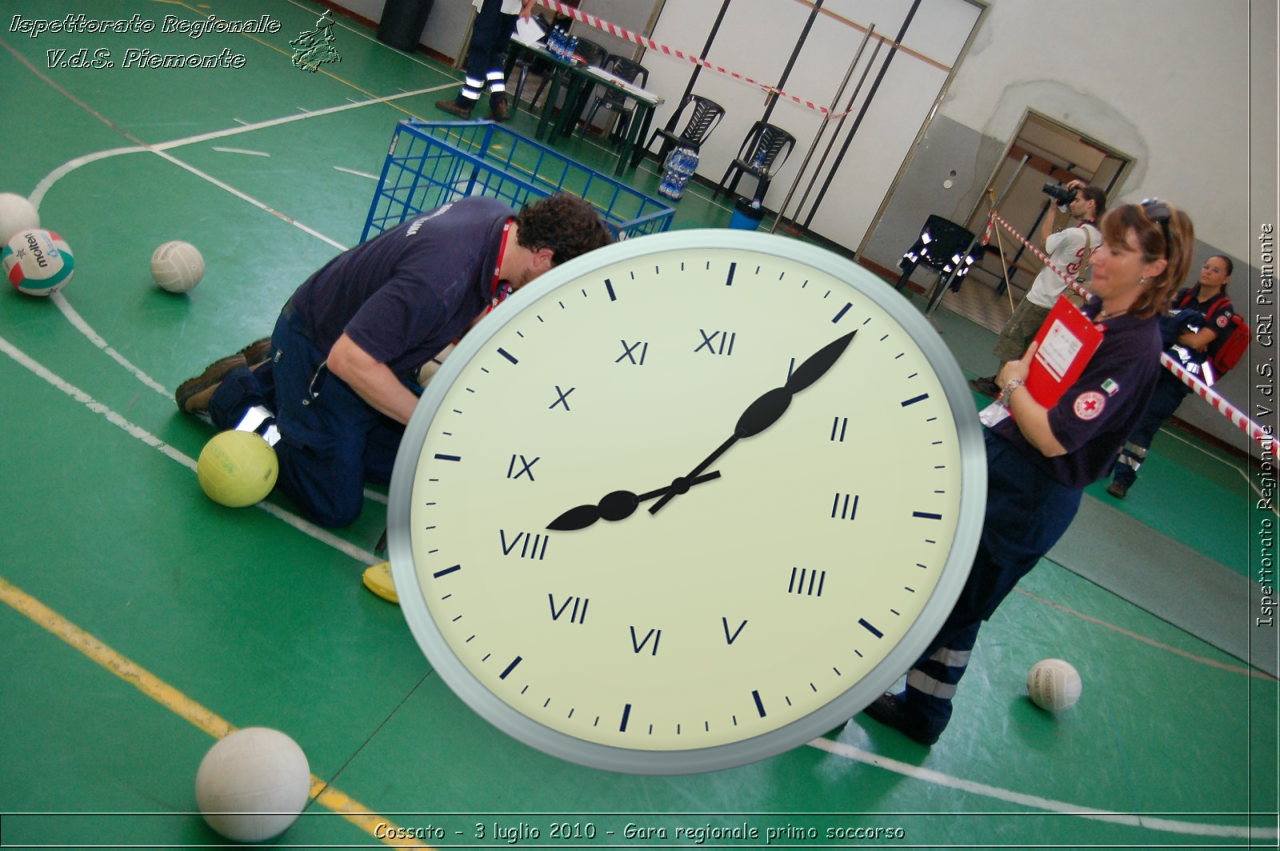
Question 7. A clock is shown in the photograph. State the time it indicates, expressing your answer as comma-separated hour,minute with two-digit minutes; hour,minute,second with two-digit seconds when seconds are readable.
8,06
